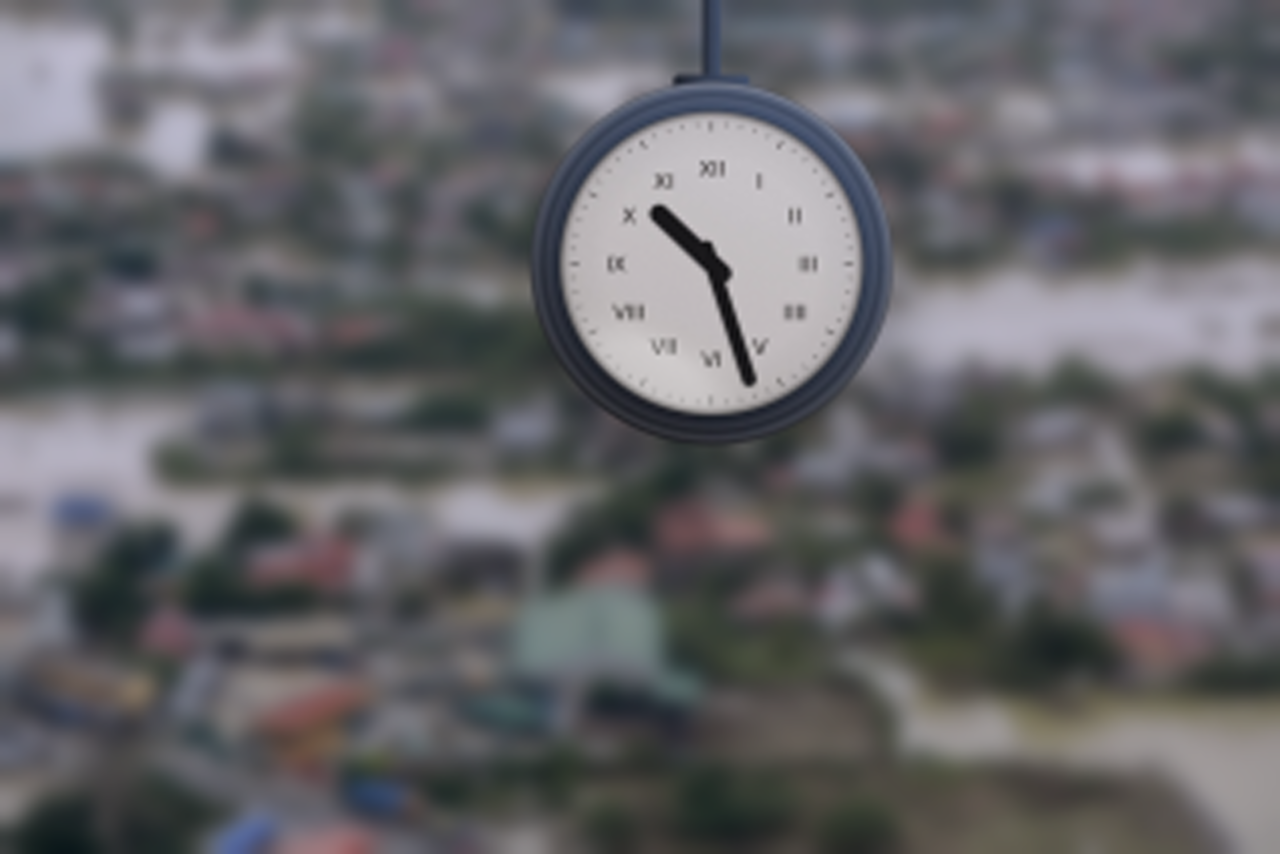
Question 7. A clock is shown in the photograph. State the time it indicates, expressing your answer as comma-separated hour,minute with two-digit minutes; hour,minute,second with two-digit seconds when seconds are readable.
10,27
